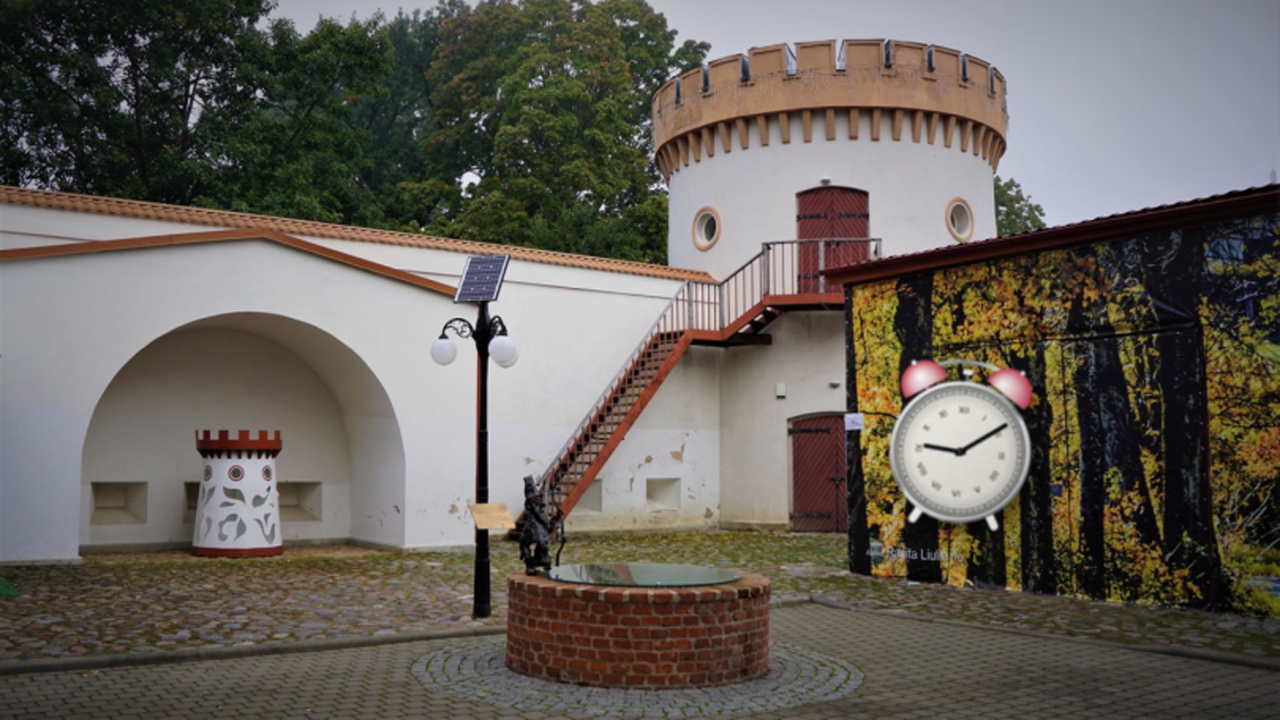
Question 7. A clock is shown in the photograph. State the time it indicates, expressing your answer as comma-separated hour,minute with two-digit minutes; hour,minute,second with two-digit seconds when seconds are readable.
9,09
